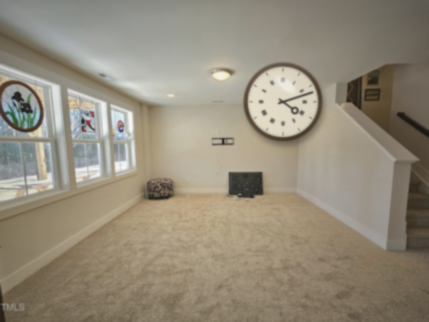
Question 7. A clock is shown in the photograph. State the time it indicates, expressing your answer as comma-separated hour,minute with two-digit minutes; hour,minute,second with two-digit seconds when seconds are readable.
4,12
